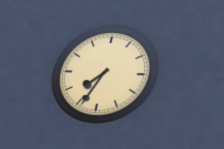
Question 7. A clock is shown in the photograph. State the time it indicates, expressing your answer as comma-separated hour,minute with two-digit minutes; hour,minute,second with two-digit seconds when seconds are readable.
7,34
